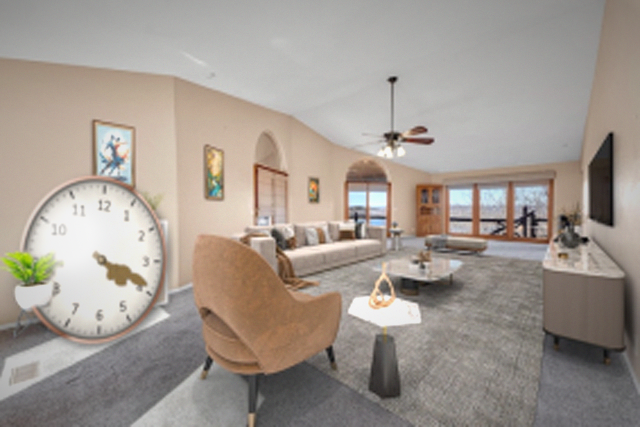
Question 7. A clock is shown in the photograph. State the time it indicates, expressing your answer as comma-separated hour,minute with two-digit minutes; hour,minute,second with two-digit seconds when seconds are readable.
4,19
